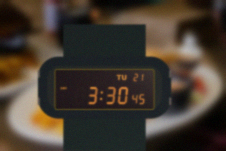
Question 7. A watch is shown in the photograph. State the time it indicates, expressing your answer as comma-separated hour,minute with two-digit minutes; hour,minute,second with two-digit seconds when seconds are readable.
3,30,45
